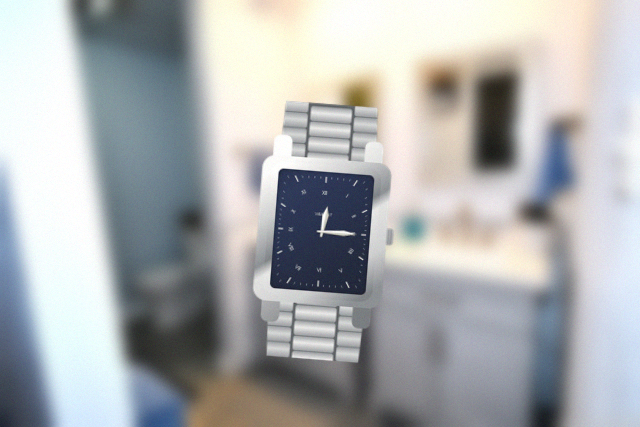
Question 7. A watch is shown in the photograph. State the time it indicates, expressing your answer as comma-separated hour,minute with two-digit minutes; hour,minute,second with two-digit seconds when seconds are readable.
12,15
